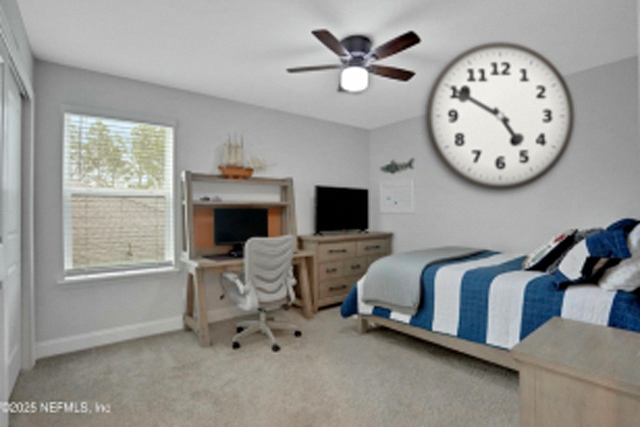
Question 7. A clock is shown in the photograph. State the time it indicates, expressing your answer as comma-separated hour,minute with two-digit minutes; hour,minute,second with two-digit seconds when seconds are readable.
4,50
